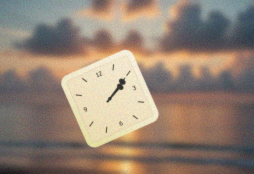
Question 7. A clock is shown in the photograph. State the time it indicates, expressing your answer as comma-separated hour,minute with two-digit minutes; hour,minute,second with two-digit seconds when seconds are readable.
2,10
